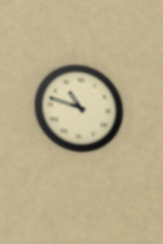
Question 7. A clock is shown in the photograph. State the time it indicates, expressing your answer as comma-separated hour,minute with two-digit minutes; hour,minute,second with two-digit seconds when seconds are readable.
10,47
